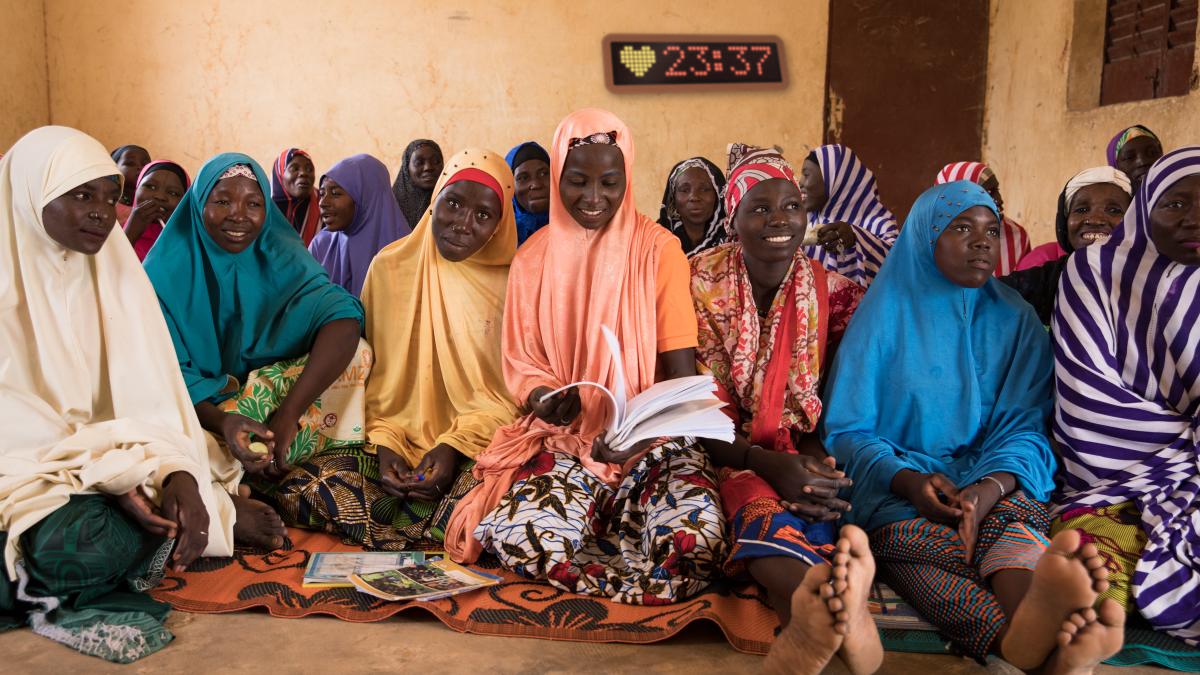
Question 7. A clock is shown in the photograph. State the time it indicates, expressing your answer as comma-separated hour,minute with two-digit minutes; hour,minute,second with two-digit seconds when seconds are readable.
23,37
